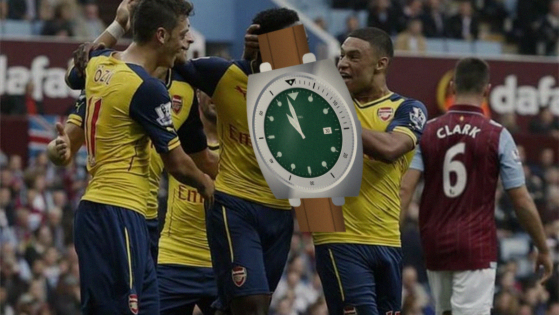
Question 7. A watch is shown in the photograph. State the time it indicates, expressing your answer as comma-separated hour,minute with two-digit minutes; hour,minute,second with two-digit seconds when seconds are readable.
10,58
